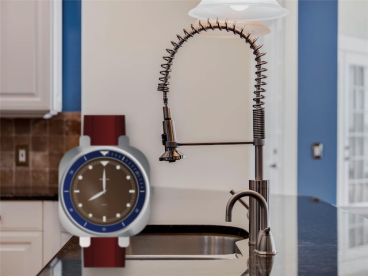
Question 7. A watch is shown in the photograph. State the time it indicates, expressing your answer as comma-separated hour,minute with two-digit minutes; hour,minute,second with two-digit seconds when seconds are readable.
8,00
